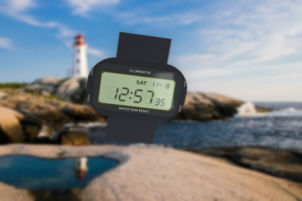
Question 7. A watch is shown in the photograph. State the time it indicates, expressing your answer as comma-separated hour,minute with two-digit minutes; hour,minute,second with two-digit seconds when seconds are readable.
12,57,35
